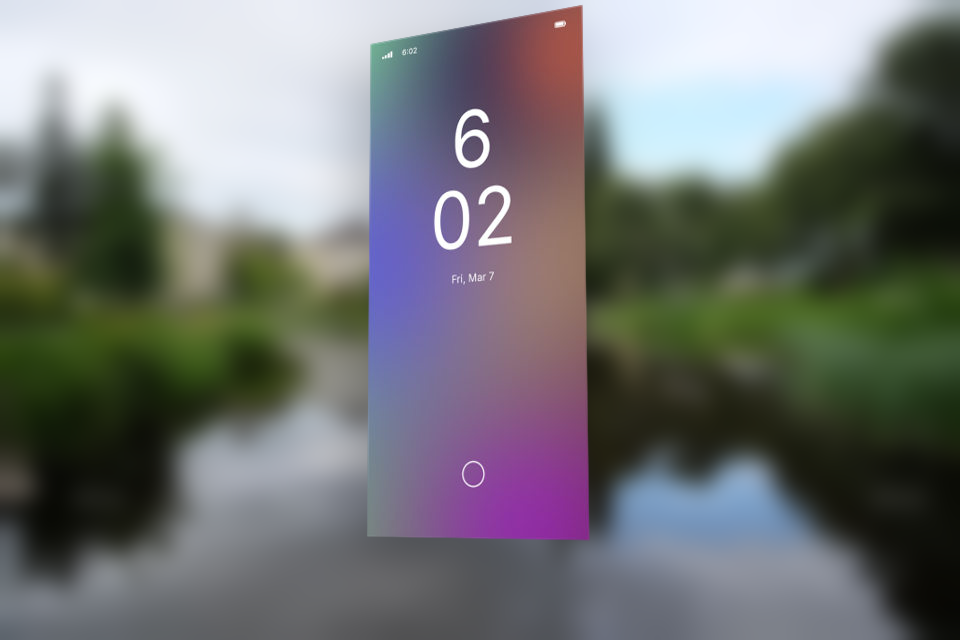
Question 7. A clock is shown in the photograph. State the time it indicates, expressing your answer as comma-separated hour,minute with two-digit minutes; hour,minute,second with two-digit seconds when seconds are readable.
6,02
